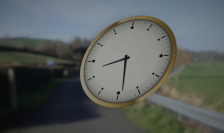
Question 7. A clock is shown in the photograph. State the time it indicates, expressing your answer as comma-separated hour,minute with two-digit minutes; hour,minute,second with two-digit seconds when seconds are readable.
8,29
